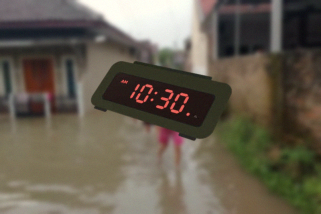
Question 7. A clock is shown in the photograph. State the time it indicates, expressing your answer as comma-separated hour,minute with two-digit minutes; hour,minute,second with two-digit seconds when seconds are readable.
10,30
